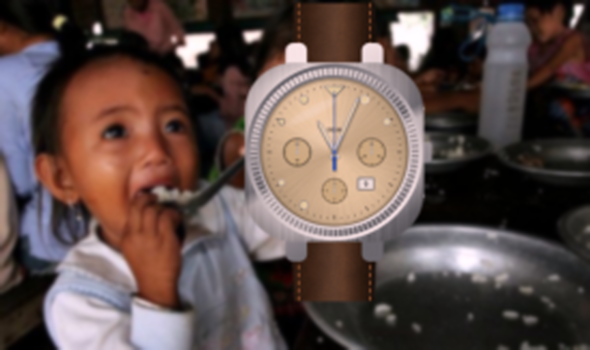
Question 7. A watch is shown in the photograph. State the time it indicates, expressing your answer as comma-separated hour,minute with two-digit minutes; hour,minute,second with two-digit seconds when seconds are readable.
11,04
